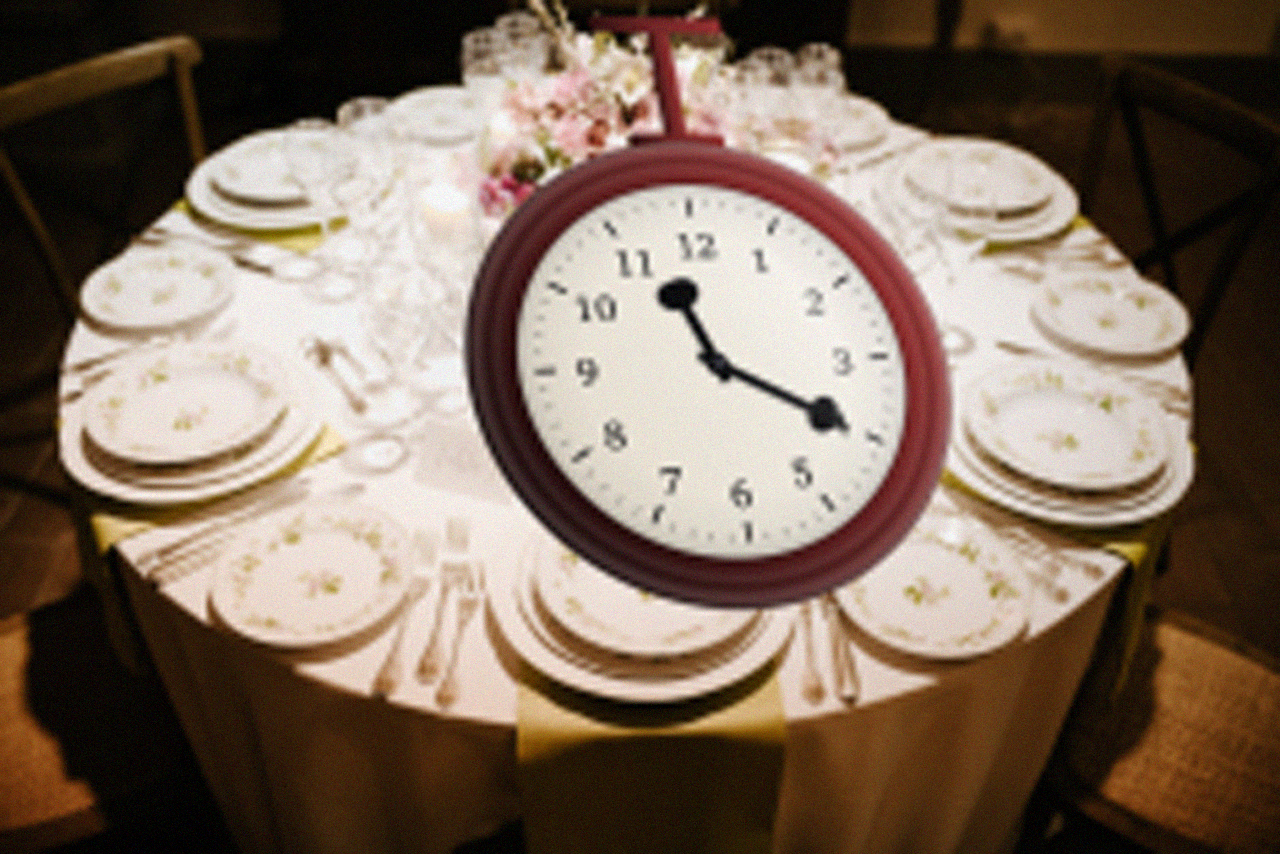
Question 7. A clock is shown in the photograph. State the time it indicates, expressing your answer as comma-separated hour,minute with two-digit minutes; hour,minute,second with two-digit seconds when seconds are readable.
11,20
